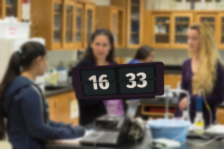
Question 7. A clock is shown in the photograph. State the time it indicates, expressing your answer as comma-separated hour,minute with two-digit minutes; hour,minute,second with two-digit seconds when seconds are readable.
16,33
